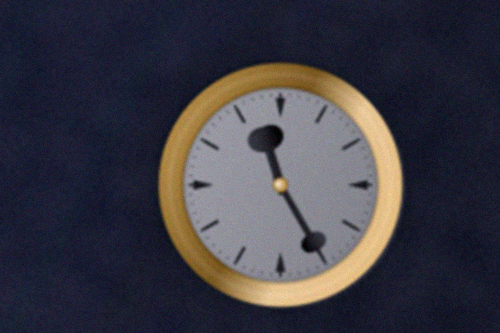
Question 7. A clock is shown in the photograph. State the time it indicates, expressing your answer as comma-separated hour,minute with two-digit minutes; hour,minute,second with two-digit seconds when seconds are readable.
11,25
